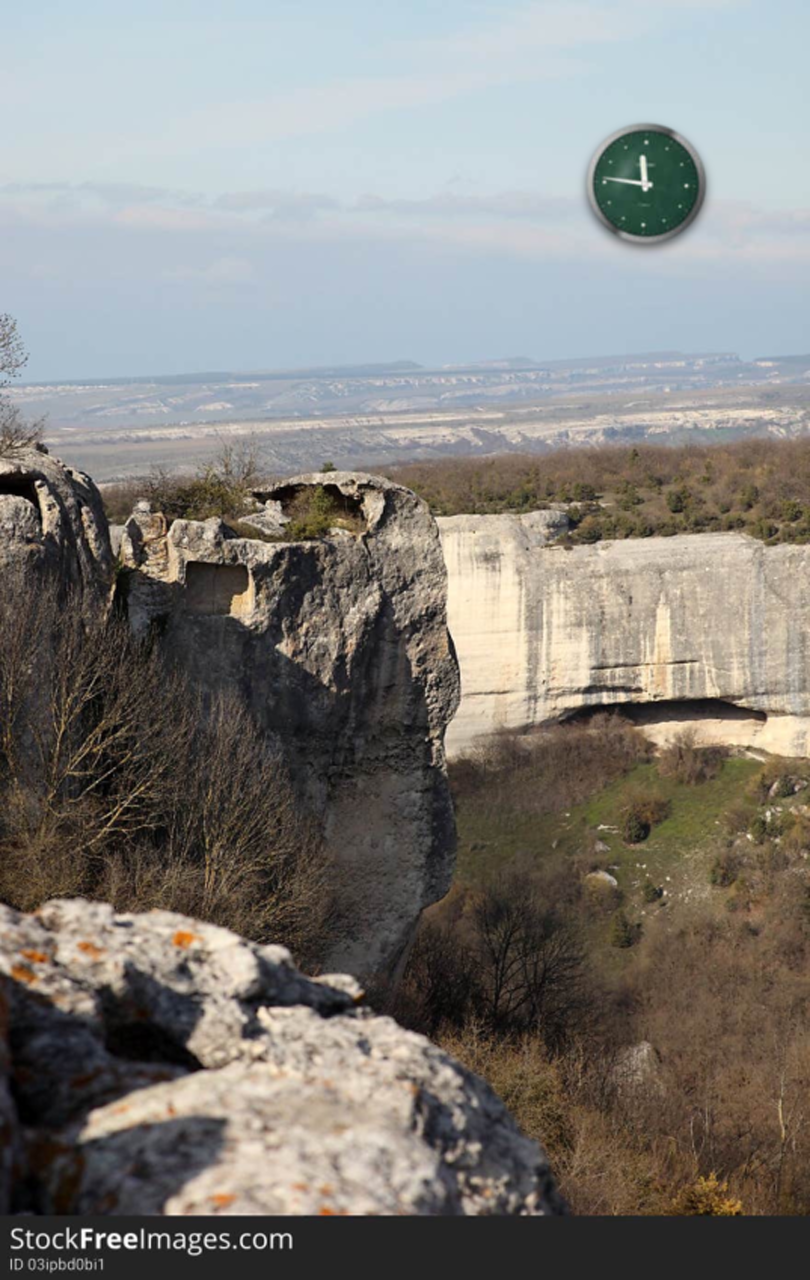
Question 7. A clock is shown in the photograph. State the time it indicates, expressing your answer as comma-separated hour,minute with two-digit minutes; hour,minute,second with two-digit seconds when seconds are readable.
11,46
